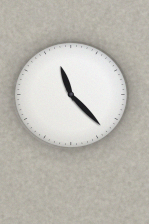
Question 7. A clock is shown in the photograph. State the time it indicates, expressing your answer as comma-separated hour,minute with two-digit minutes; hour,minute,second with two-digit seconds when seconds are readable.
11,23
